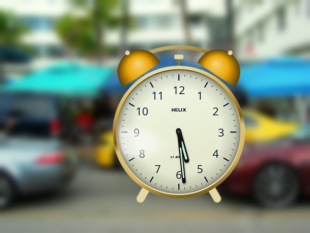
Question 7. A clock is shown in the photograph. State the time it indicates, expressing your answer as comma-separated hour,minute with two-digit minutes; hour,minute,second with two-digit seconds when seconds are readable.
5,29
